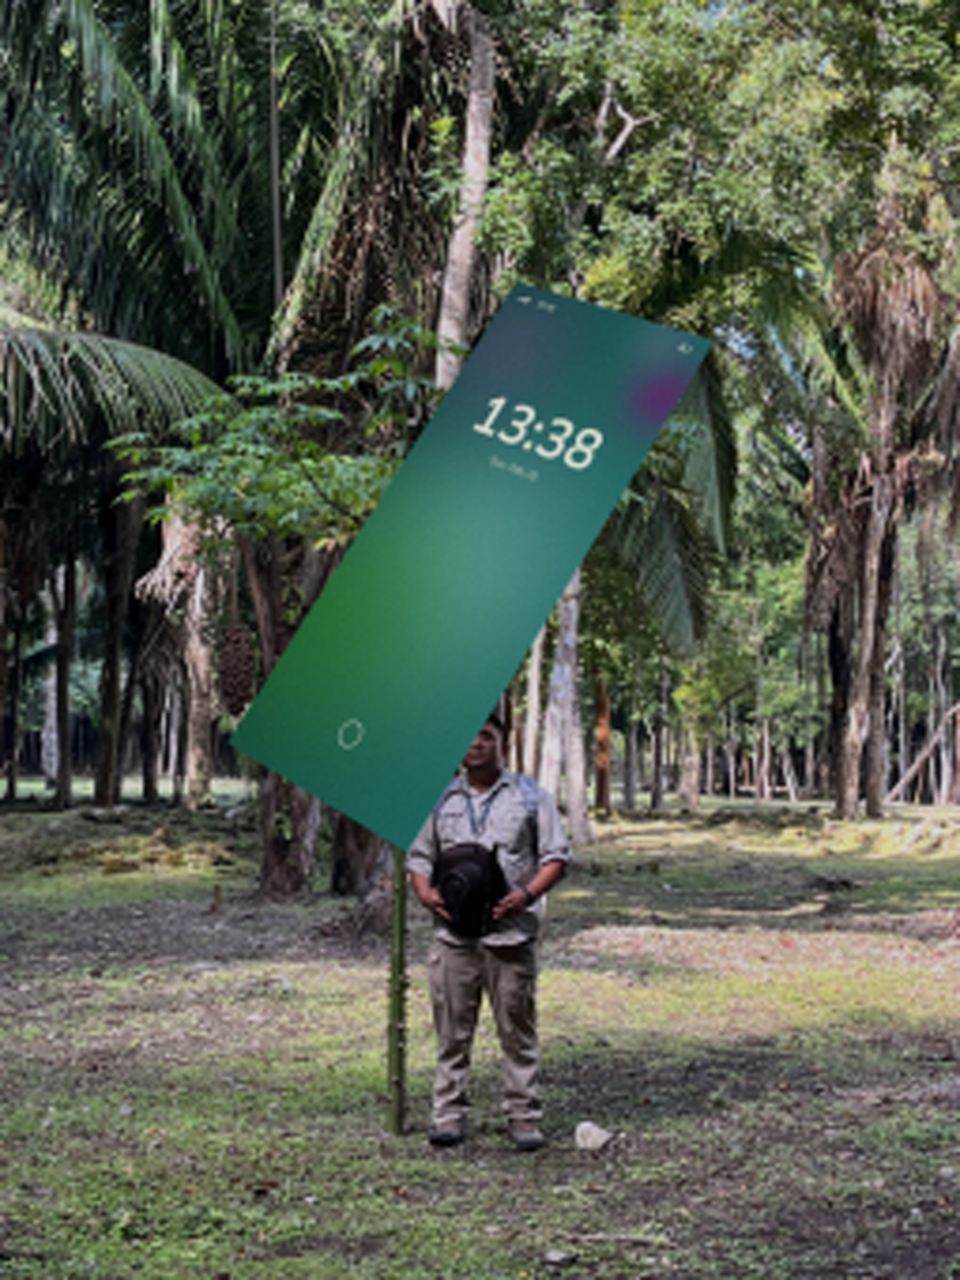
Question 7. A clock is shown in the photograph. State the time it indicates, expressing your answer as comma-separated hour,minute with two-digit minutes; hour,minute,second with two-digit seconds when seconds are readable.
13,38
